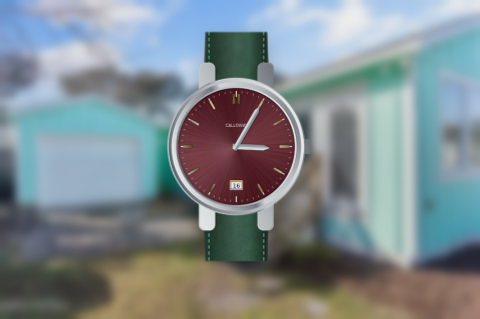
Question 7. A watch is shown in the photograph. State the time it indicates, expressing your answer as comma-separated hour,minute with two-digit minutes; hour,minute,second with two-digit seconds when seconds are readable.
3,05
